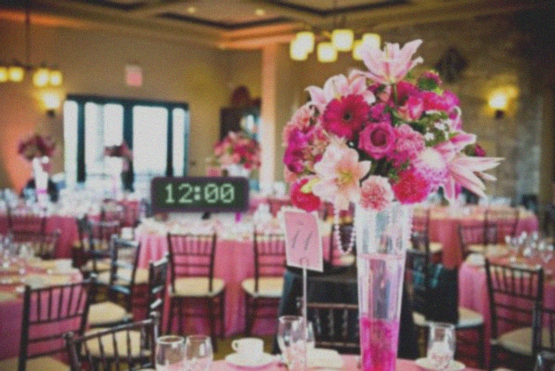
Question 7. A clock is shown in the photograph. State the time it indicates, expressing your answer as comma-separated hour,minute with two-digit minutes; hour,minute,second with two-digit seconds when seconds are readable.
12,00
